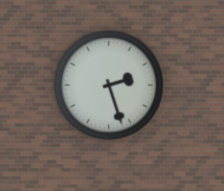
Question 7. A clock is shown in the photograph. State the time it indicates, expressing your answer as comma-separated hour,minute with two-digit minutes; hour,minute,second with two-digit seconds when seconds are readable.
2,27
